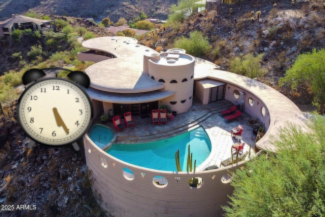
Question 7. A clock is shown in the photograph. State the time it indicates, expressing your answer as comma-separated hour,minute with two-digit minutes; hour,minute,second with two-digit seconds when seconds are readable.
5,25
